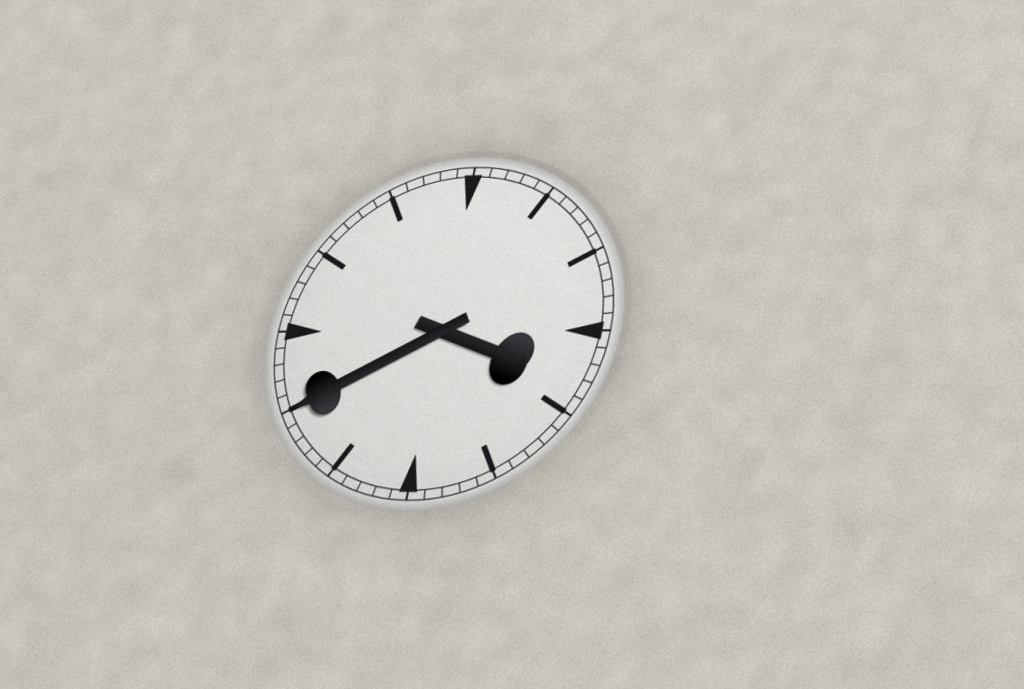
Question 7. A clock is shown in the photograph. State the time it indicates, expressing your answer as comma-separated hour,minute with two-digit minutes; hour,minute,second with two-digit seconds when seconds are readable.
3,40
